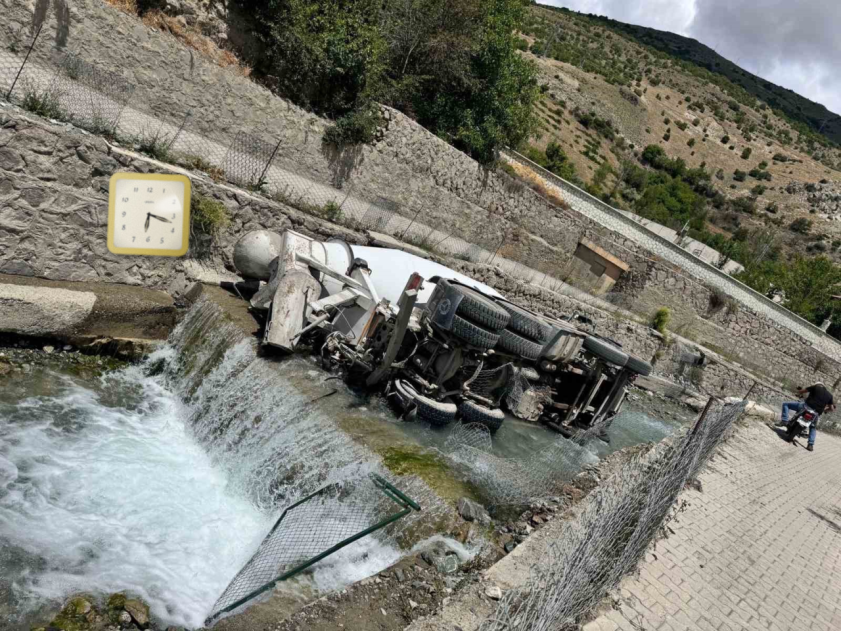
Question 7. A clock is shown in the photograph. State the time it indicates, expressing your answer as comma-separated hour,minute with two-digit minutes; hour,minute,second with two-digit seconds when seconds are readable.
6,18
